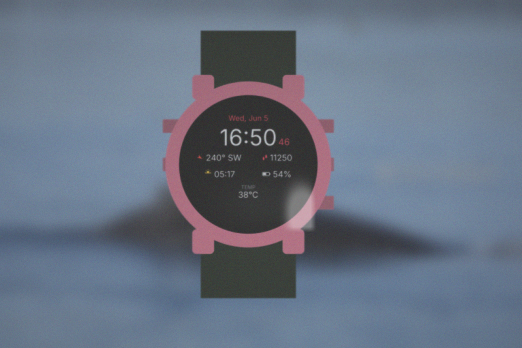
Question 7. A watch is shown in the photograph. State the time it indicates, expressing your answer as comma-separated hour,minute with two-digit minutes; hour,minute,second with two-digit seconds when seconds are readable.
16,50,46
